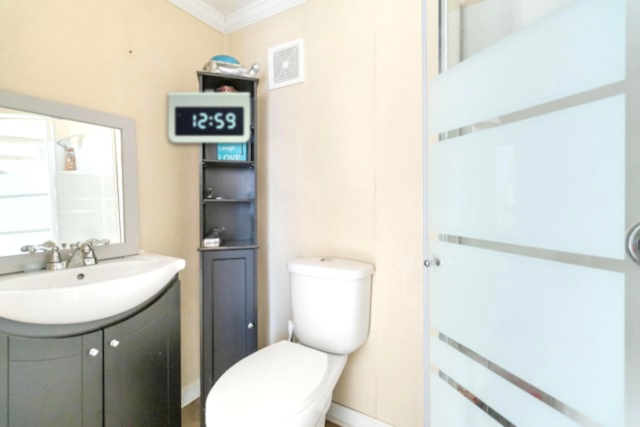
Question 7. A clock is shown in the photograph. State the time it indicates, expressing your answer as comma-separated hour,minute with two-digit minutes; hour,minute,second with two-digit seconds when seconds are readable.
12,59
